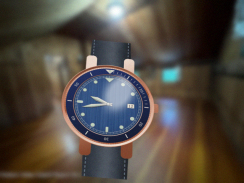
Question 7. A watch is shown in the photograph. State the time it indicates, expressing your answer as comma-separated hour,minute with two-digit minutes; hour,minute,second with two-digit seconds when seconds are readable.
9,43
